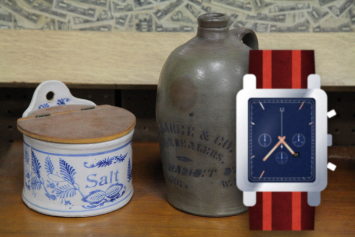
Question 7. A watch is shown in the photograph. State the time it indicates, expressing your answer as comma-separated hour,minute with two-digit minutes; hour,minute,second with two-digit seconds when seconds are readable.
4,37
